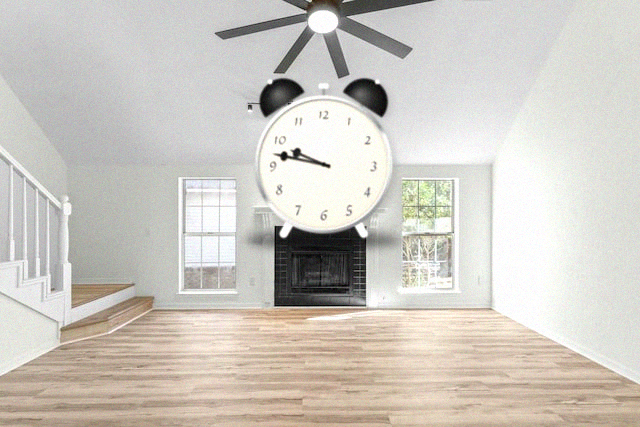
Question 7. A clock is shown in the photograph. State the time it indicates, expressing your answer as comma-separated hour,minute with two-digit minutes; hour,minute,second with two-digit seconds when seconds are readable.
9,47
